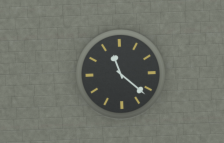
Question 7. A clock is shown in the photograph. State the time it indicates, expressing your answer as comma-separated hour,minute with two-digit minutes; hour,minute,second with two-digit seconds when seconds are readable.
11,22
